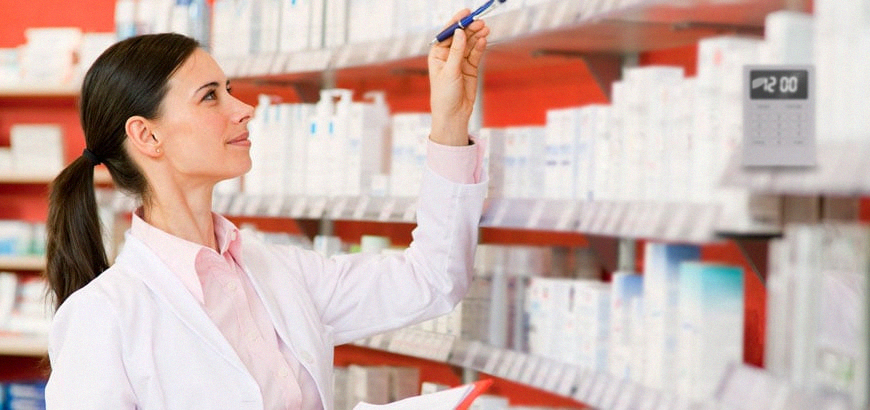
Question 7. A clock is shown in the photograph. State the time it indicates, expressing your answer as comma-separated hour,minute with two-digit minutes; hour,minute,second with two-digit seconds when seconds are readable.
12,00
